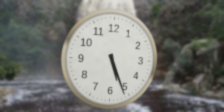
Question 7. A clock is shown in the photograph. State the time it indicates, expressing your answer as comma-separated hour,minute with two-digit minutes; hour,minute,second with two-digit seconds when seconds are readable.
5,26
